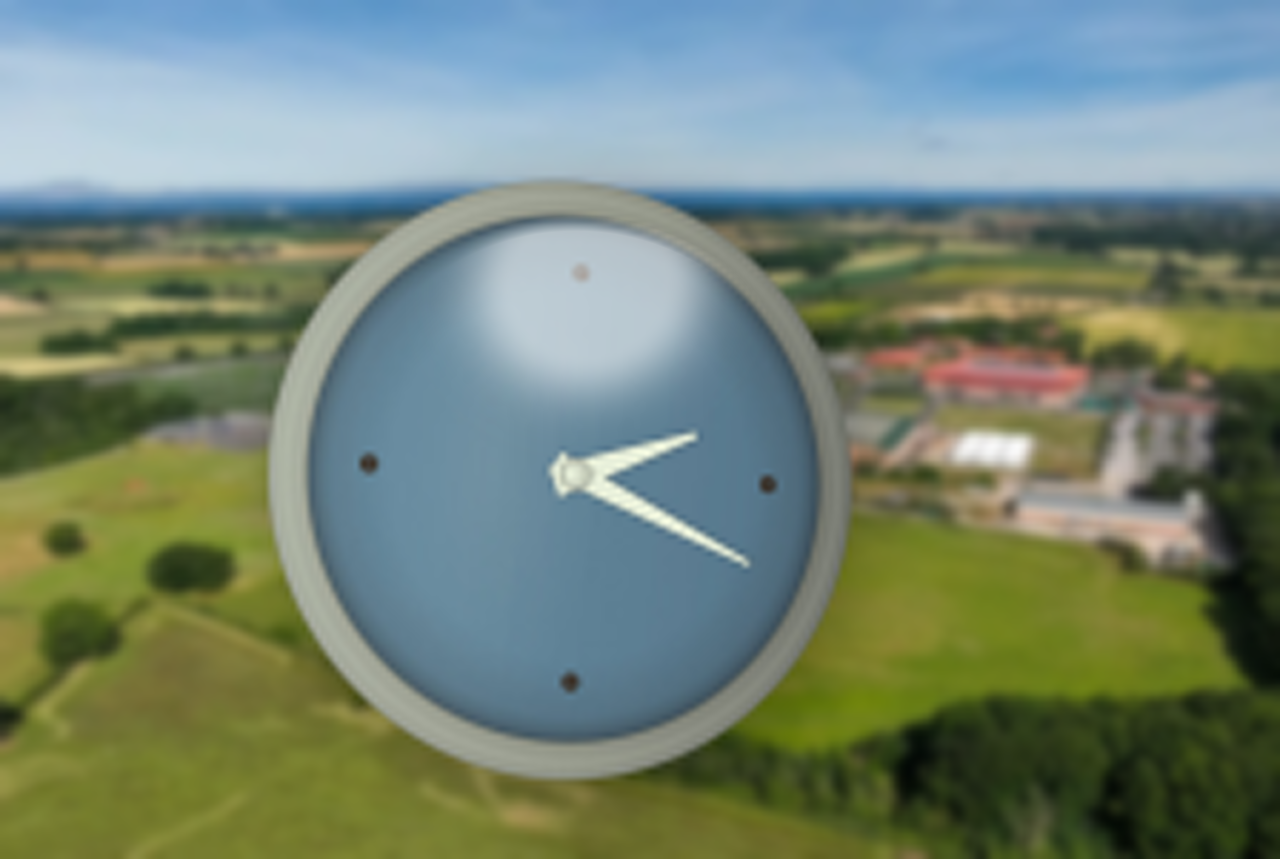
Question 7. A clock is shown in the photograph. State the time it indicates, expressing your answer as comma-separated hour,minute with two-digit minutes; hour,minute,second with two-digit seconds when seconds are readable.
2,19
